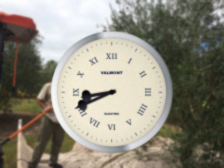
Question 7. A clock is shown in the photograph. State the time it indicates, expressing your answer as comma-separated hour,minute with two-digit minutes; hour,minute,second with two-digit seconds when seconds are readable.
8,41
